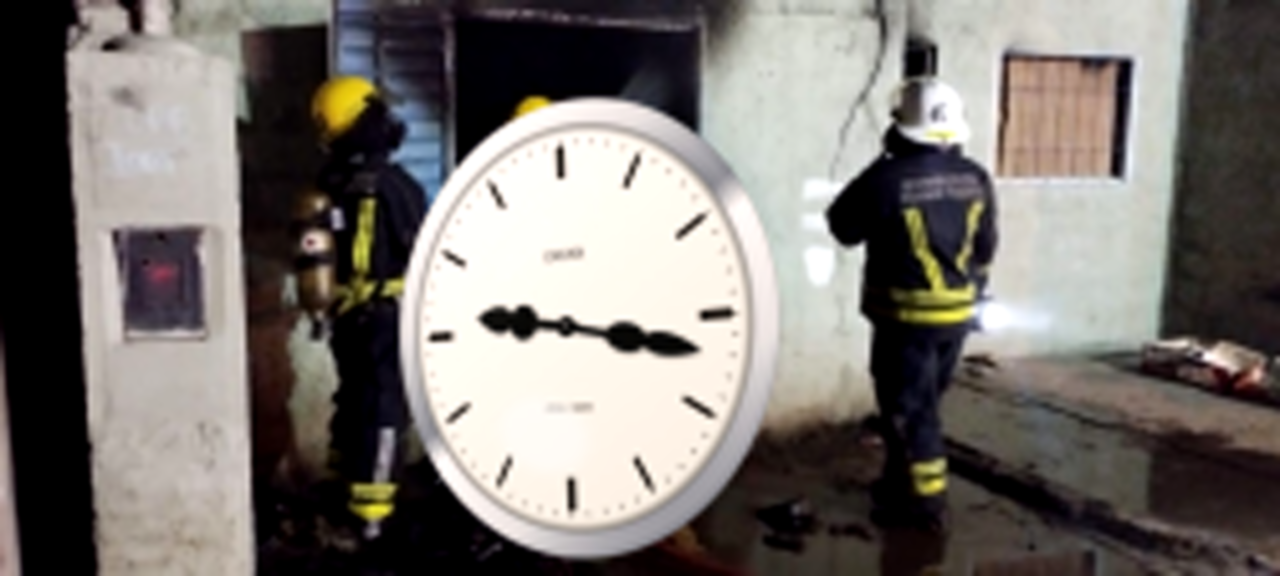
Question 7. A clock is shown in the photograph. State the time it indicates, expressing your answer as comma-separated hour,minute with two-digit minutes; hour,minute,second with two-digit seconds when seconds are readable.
9,17
